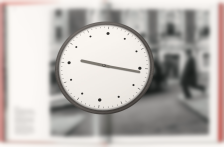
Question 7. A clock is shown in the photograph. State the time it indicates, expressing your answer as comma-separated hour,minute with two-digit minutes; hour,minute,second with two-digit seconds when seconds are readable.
9,16
